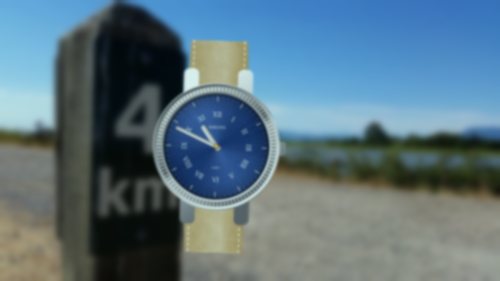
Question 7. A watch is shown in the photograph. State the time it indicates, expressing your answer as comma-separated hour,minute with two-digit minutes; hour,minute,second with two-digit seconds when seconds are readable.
10,49
